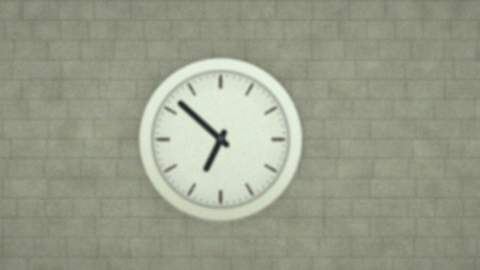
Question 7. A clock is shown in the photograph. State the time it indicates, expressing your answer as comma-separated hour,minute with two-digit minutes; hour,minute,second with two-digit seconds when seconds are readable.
6,52
